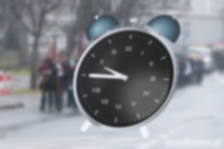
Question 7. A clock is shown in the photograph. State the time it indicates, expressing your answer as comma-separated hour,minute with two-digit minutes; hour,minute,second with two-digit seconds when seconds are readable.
9,45
